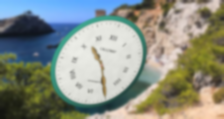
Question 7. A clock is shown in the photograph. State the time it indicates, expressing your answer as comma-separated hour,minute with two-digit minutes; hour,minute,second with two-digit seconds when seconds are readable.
10,25
